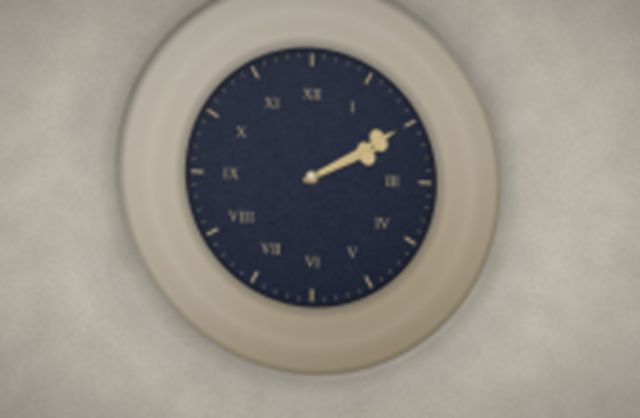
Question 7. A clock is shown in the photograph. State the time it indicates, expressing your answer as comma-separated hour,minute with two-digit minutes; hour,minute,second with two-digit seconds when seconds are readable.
2,10
